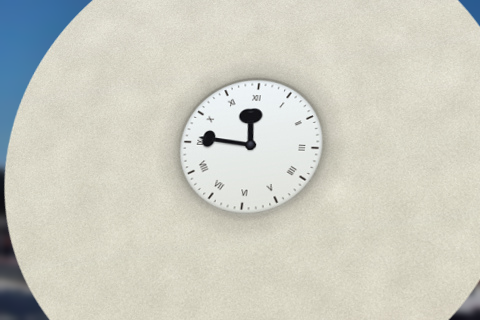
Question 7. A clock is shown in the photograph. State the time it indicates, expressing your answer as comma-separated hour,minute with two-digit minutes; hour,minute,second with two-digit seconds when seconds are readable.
11,46
